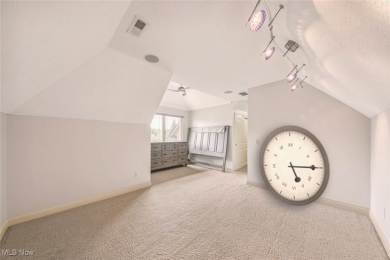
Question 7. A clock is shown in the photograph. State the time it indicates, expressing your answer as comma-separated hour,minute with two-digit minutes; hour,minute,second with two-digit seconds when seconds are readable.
5,15
